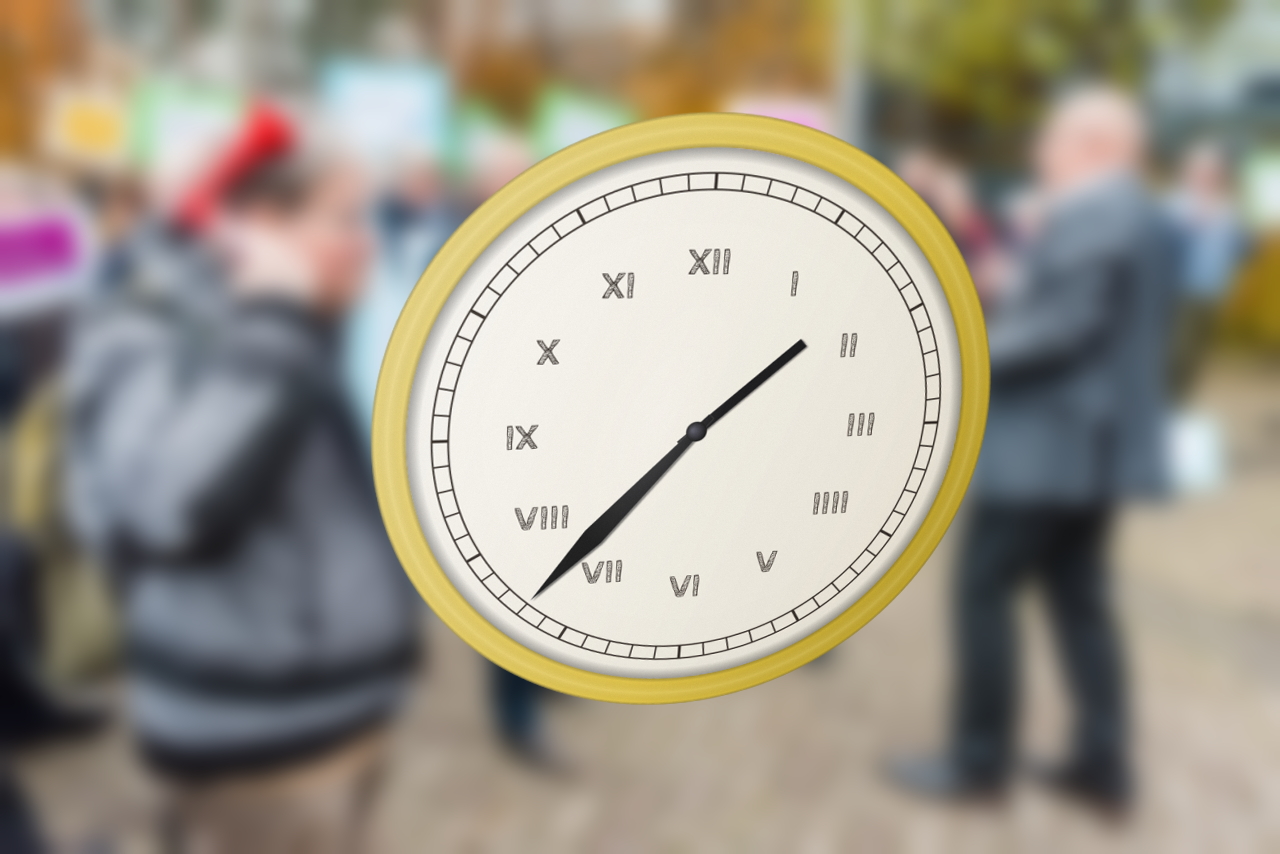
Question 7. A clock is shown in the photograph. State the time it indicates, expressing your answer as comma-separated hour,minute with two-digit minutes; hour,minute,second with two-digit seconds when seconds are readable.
1,37
